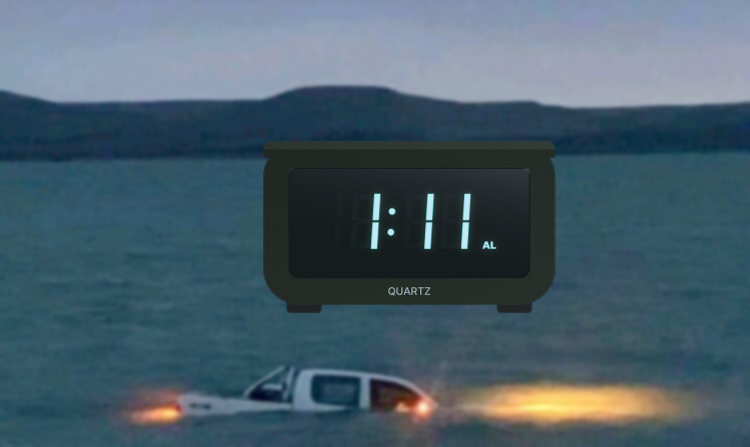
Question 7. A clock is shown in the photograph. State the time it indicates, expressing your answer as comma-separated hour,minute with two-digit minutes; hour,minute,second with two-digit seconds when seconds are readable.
1,11
